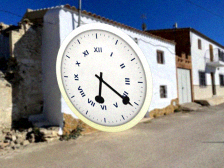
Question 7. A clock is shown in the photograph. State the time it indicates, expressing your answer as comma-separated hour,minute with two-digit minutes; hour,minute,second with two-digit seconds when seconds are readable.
6,21
